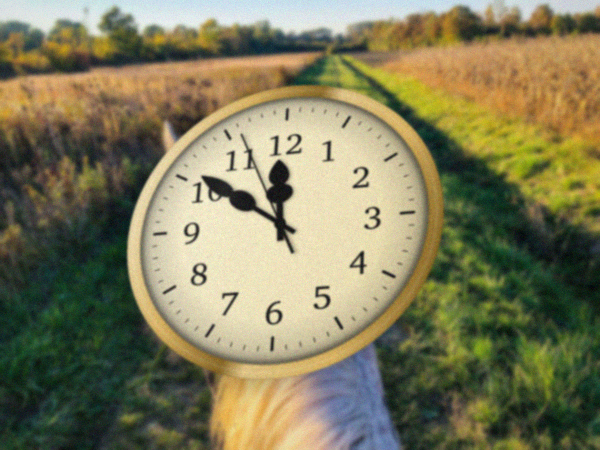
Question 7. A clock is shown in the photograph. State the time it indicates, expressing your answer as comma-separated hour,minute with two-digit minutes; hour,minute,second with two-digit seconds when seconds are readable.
11,50,56
